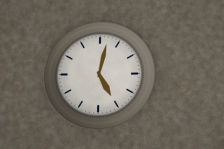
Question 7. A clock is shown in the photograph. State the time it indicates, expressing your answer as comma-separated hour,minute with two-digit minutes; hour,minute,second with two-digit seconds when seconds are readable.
5,02
